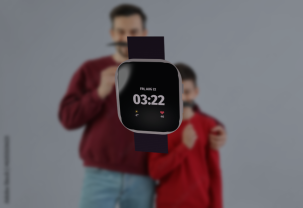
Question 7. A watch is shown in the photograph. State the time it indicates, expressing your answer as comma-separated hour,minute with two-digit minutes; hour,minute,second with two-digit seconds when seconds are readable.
3,22
